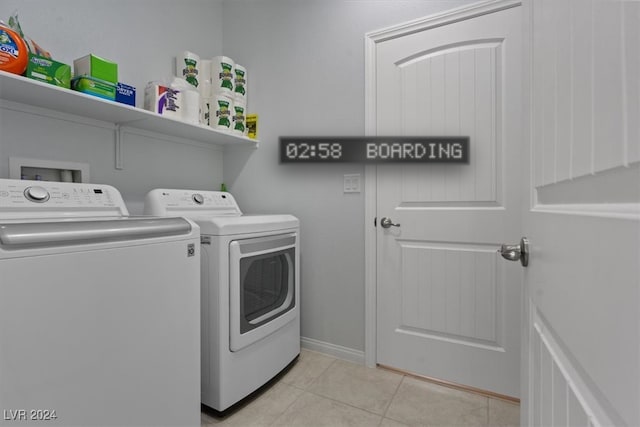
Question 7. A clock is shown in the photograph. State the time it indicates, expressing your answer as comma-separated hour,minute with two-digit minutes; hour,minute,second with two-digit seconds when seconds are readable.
2,58
